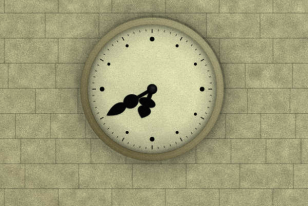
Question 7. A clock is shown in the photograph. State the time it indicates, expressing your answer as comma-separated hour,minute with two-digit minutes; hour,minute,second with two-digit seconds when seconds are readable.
6,40
